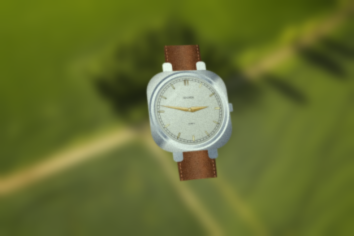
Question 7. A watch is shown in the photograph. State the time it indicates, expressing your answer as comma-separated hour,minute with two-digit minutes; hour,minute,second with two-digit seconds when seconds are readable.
2,47
